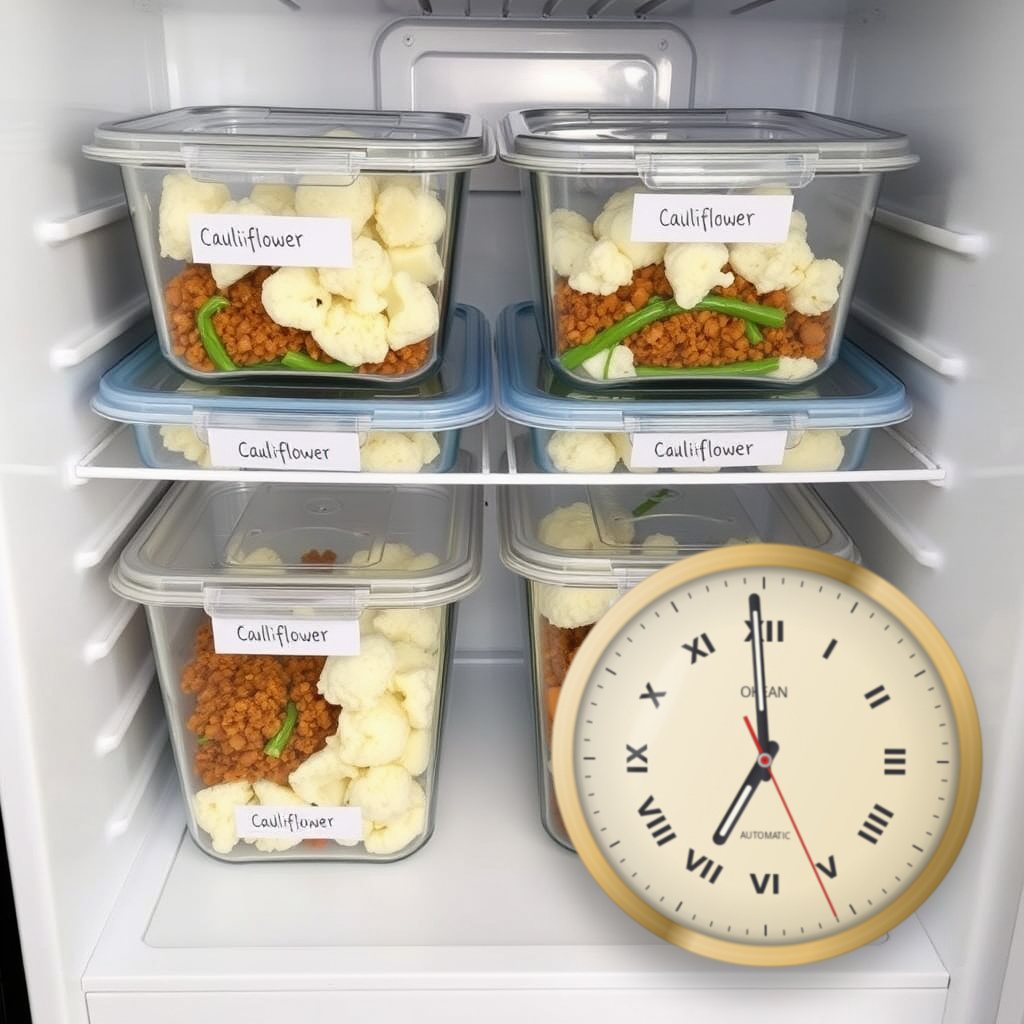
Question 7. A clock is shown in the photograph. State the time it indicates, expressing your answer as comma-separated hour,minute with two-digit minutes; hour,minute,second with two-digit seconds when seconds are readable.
6,59,26
